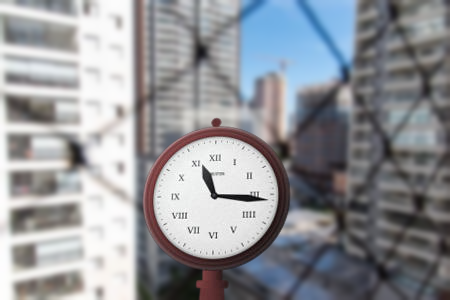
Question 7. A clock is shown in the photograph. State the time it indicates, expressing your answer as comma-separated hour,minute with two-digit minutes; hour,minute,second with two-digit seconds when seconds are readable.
11,16
